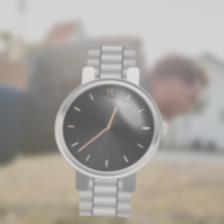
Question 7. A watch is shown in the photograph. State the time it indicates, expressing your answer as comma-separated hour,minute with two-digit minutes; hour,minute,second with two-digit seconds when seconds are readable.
12,38
